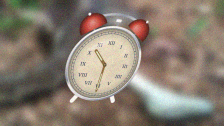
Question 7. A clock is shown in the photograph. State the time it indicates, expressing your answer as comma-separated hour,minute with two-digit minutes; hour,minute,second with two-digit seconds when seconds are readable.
10,30
